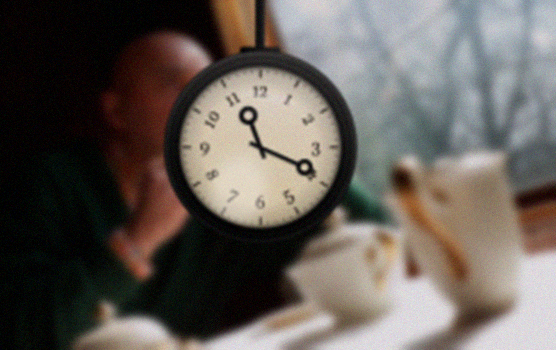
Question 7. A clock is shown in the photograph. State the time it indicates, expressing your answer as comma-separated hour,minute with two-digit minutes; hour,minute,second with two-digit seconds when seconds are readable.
11,19
